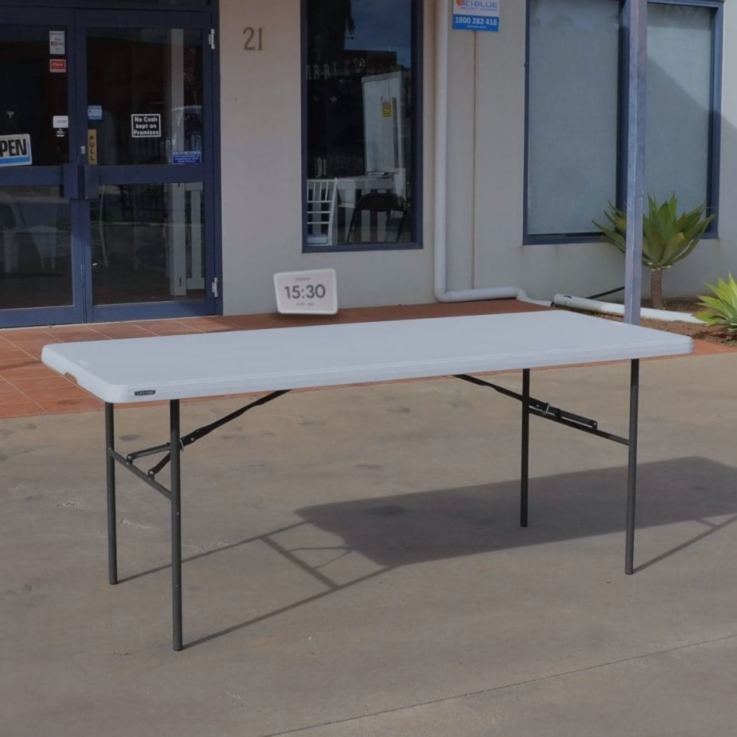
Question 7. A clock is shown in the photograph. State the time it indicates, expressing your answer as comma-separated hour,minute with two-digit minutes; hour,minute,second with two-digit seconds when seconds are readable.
15,30
